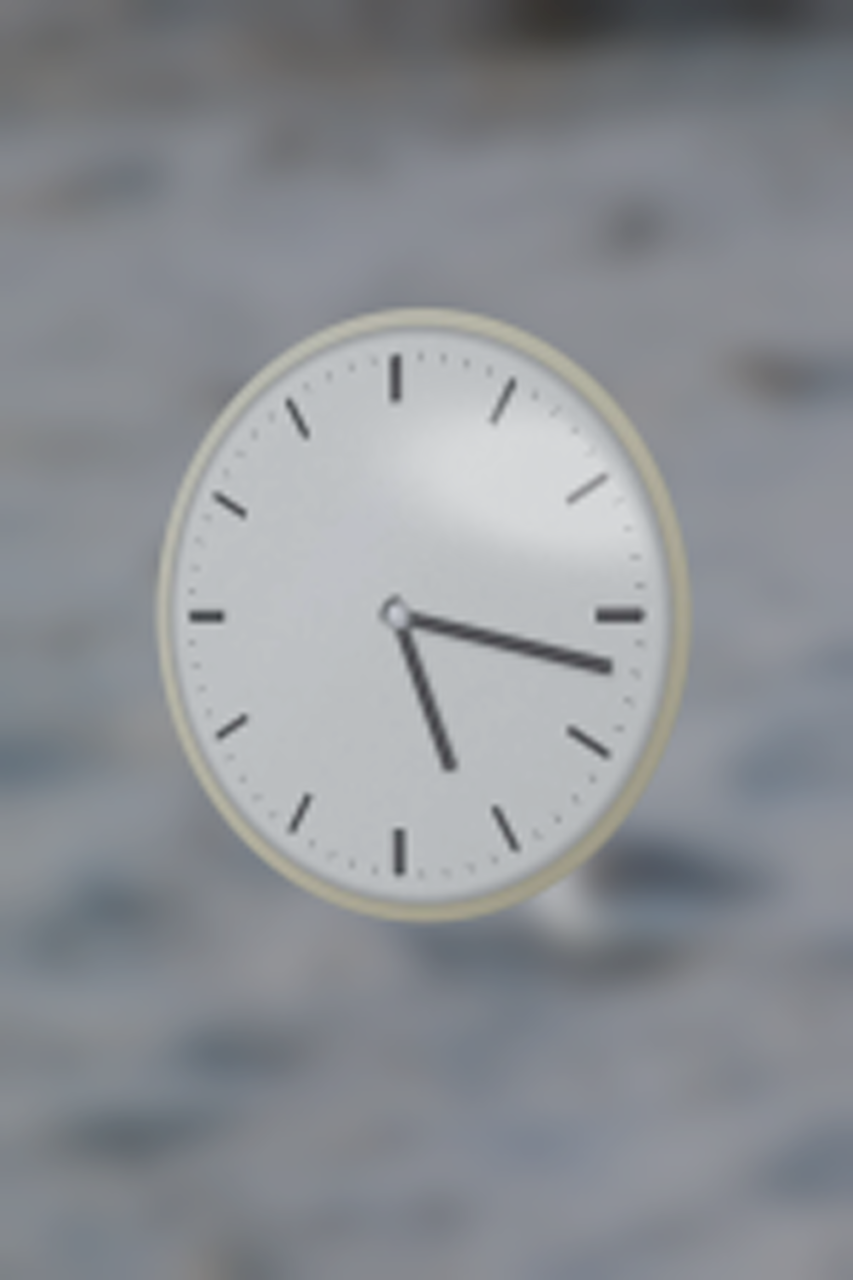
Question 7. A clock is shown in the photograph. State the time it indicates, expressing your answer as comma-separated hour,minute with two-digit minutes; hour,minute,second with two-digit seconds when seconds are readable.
5,17
